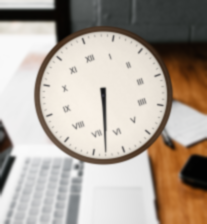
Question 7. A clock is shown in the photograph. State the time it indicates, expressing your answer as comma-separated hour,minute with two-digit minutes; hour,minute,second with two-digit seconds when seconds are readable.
6,33
